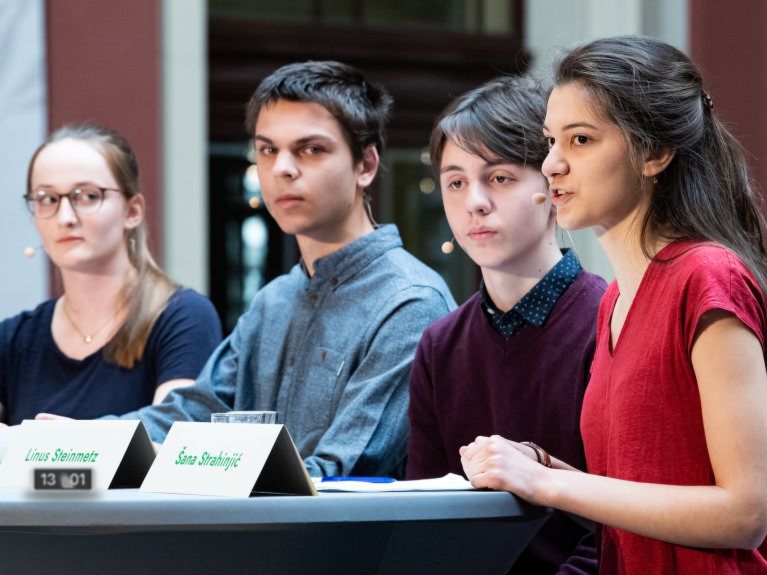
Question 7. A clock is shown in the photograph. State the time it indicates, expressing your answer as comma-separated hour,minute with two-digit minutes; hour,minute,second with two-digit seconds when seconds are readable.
13,01
